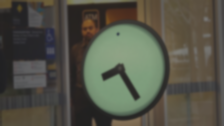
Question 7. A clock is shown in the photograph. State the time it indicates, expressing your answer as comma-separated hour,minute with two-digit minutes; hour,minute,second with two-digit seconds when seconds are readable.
8,25
